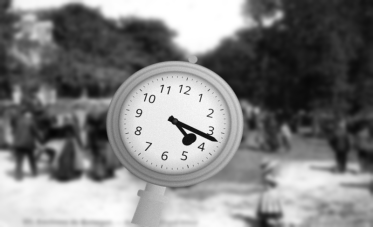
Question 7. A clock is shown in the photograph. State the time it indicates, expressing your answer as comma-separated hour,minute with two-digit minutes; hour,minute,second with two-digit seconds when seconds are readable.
4,17
